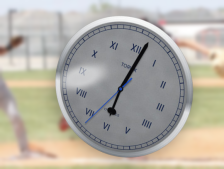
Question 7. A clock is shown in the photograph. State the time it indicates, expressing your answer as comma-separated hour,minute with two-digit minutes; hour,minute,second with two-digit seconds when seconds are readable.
6,01,34
